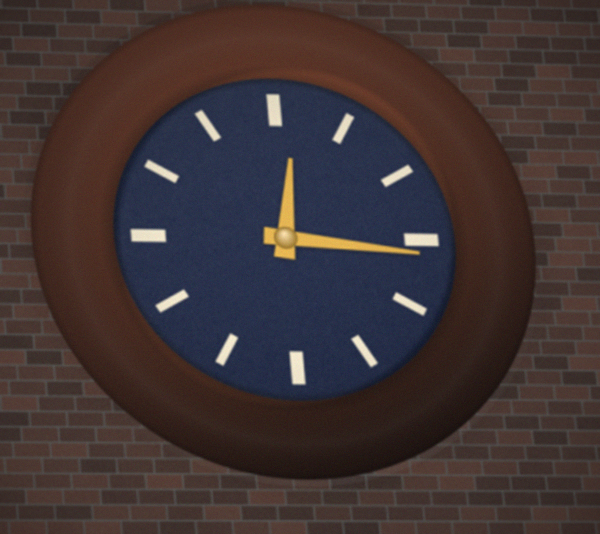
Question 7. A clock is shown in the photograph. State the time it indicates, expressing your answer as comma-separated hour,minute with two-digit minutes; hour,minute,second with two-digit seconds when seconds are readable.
12,16
